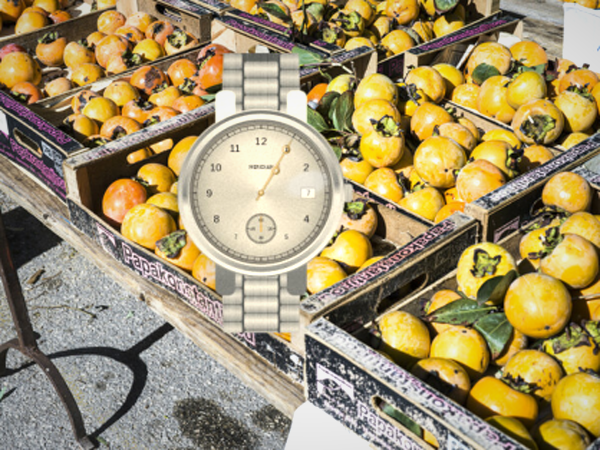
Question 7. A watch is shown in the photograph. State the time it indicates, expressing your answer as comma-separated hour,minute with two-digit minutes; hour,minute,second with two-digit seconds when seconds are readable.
1,05
